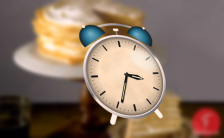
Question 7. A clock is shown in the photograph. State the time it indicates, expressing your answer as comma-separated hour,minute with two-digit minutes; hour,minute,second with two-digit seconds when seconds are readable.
3,34
